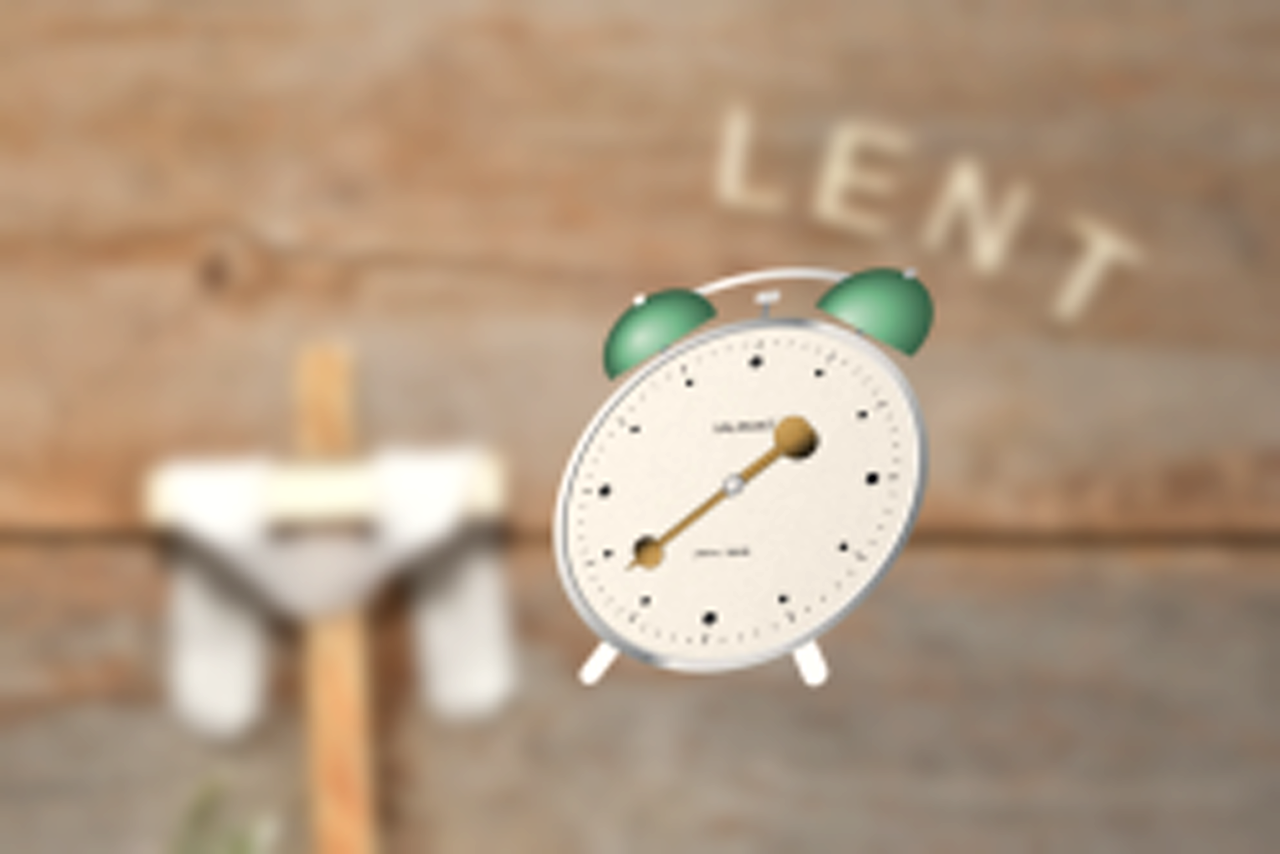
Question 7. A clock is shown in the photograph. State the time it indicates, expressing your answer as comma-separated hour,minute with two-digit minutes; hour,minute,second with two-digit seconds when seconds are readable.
1,38
